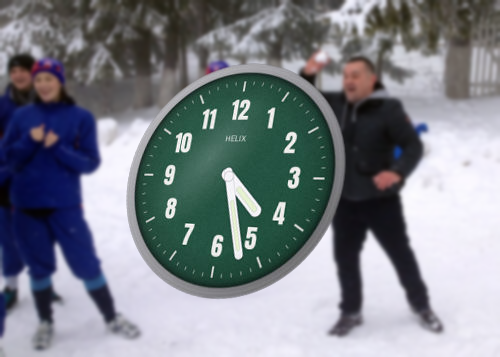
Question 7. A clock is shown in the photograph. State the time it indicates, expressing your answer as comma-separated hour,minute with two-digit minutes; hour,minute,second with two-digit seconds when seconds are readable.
4,27
